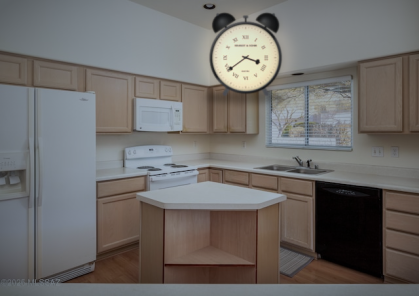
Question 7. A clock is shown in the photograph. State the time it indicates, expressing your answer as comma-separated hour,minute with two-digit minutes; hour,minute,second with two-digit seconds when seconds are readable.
3,39
